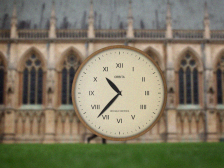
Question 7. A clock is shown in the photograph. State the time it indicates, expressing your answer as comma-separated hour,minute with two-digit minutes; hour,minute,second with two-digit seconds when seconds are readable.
10,37
